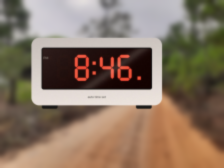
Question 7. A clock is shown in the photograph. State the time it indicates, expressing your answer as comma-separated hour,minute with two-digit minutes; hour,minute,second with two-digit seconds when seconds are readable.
8,46
